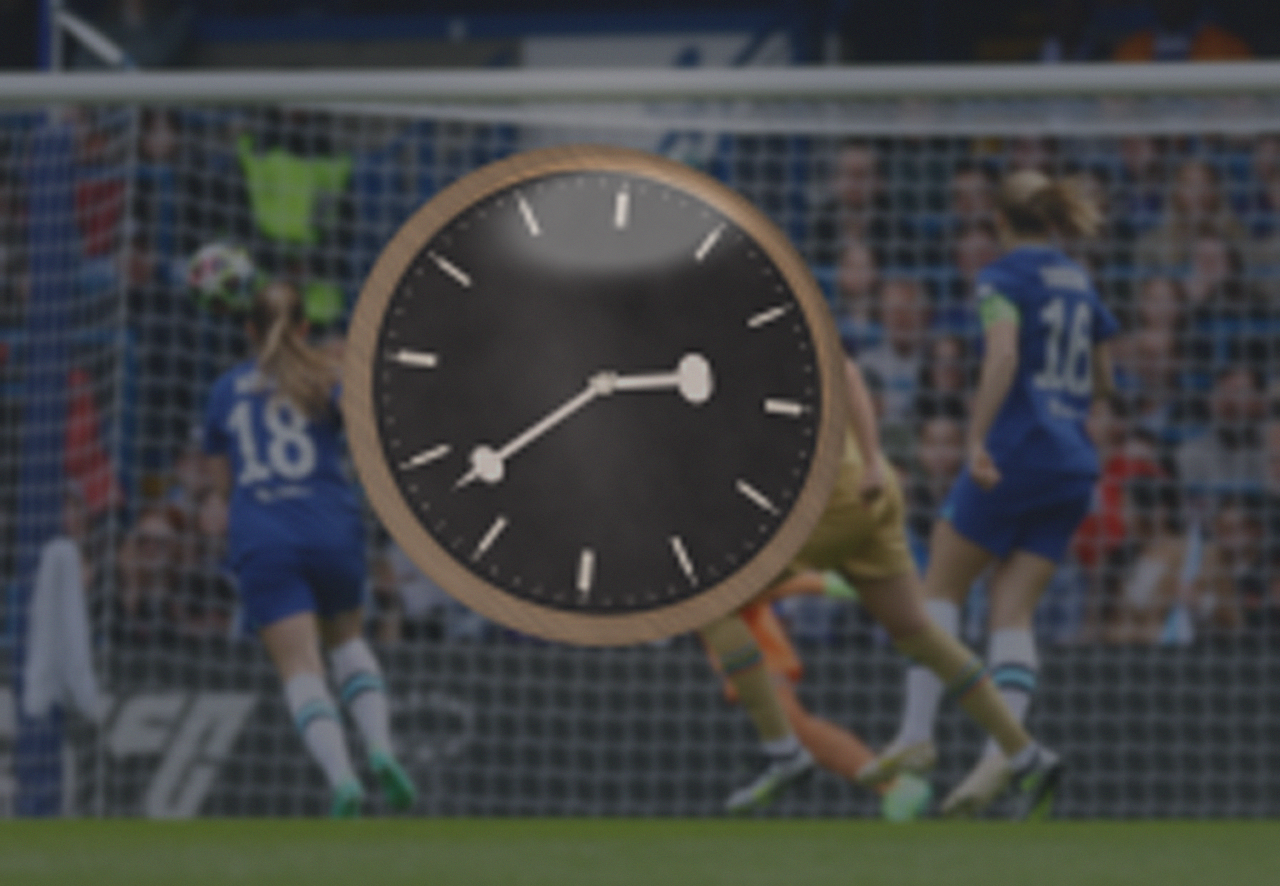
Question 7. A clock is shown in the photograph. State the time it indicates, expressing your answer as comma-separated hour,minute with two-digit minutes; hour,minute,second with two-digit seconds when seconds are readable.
2,38
